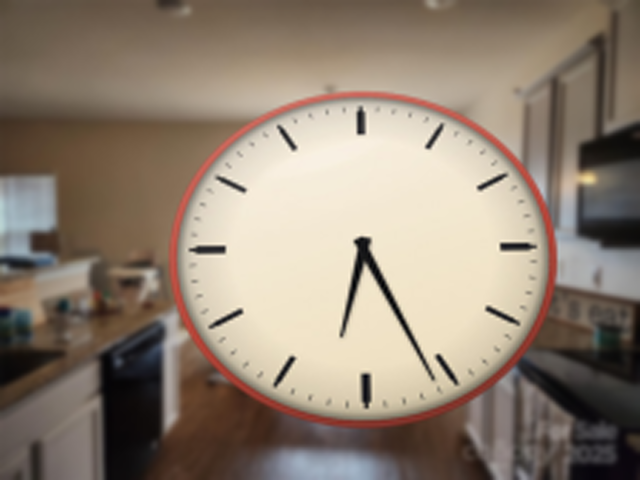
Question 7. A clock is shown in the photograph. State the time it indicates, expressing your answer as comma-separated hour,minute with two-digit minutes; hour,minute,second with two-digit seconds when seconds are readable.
6,26
